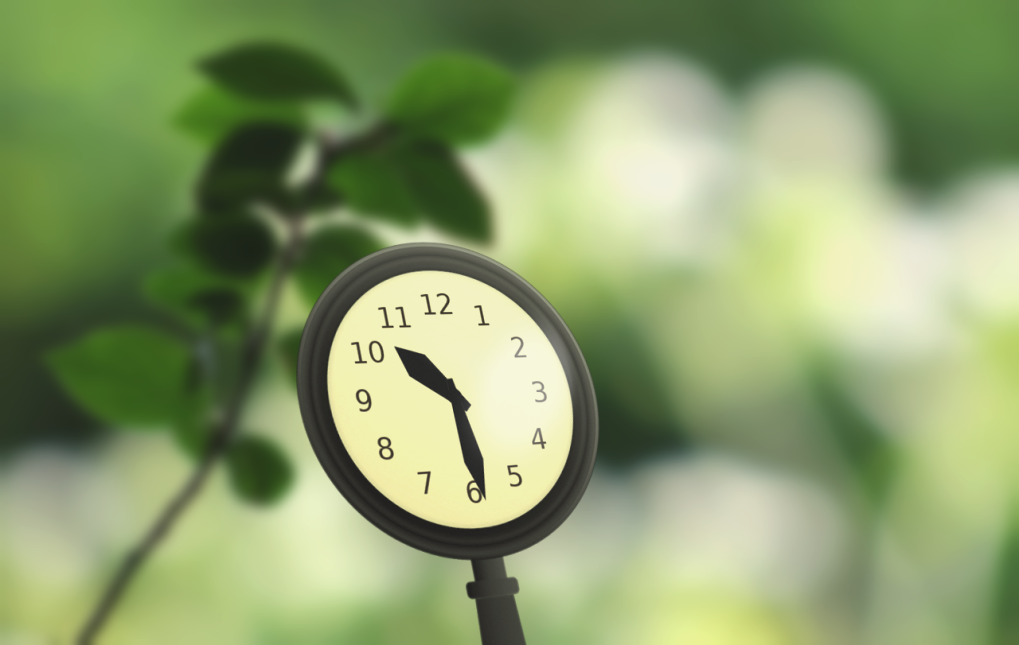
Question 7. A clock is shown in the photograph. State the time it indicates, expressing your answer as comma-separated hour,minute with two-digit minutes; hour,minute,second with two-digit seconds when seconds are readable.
10,29
